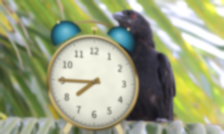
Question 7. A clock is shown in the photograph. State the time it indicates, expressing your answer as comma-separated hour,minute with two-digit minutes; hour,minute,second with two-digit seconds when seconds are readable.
7,45
